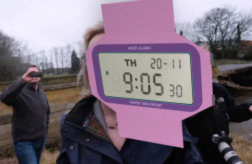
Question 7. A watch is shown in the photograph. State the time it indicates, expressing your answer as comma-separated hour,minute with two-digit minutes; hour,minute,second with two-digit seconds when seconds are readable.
9,05,30
